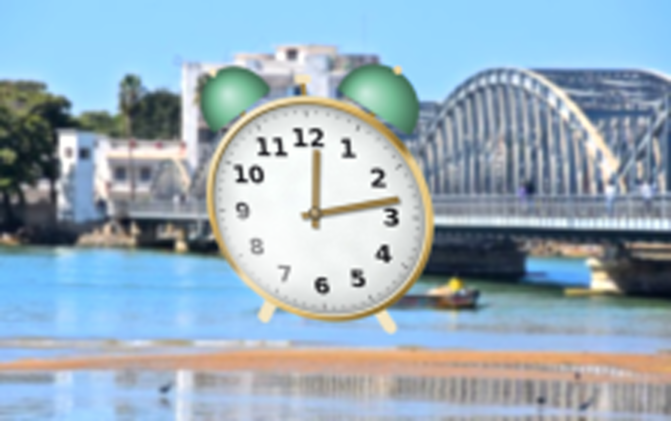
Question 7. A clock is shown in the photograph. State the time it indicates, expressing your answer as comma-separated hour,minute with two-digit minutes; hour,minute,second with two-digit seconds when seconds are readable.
12,13
